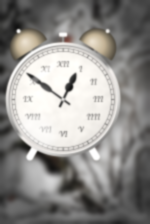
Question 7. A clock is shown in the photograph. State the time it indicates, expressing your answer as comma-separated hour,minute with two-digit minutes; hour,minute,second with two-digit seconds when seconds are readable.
12,51
